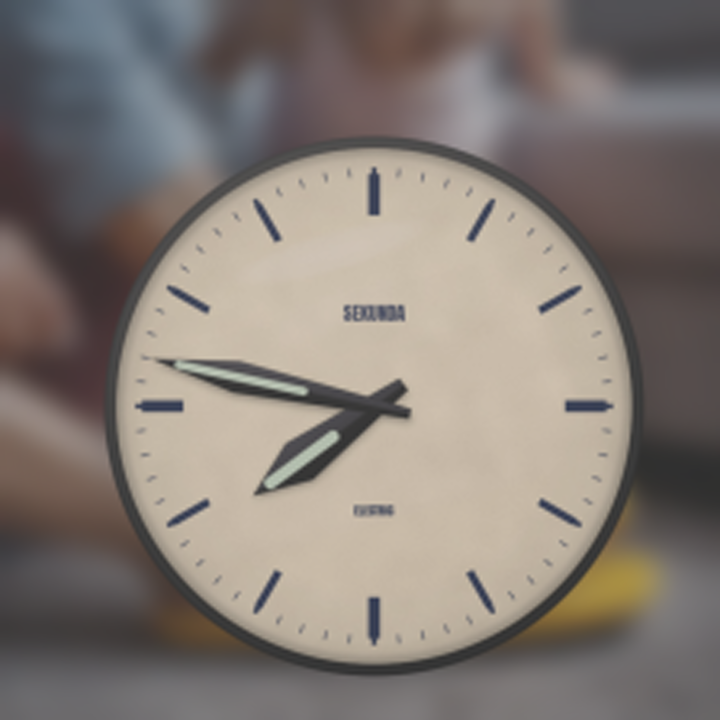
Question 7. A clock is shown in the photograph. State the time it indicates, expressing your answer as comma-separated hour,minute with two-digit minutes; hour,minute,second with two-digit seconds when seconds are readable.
7,47
